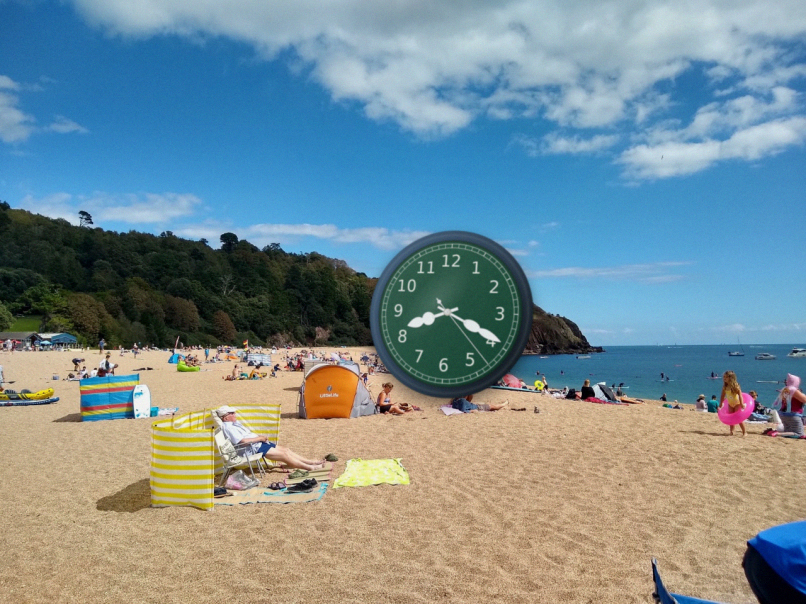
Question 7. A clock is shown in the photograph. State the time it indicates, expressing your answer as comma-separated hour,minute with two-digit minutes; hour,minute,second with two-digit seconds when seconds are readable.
8,19,23
